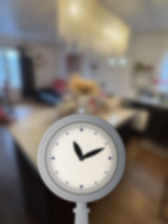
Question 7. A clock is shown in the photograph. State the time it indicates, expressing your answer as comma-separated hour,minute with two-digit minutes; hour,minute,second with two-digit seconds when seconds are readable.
11,11
